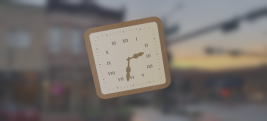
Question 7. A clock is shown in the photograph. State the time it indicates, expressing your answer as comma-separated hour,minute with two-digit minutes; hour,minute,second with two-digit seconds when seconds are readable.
2,32
